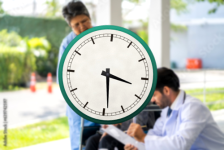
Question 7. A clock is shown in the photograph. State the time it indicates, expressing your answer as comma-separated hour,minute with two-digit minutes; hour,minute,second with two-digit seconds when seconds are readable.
3,29
